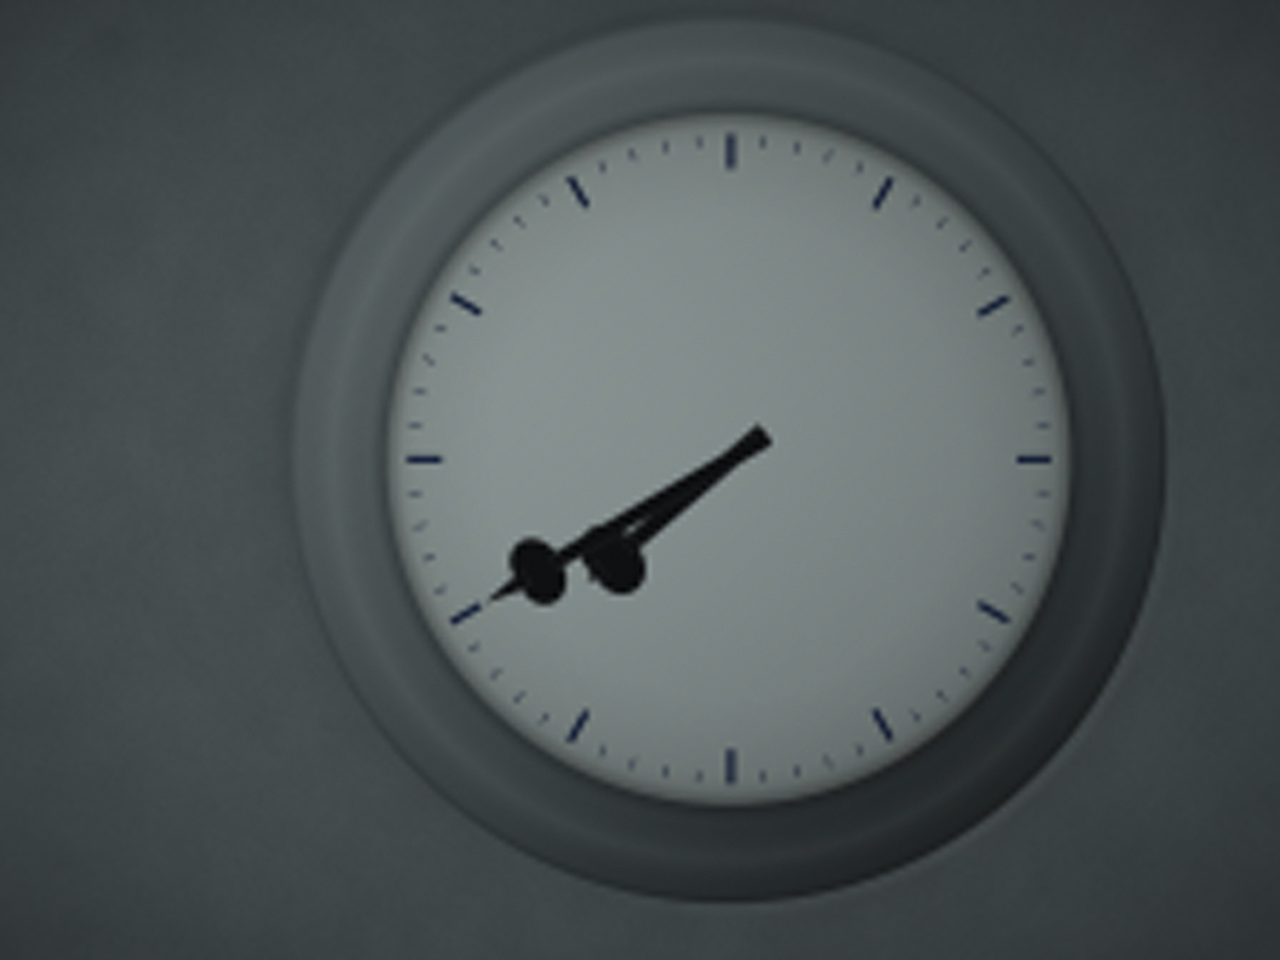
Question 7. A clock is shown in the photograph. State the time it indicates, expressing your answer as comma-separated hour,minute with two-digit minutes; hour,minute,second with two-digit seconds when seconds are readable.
7,40
